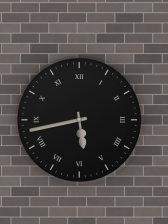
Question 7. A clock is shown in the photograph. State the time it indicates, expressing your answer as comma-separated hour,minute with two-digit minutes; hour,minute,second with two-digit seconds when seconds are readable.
5,43
